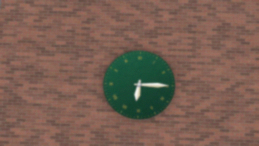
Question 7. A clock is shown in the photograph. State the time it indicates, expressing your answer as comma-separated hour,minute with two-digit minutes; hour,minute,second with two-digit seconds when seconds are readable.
6,15
